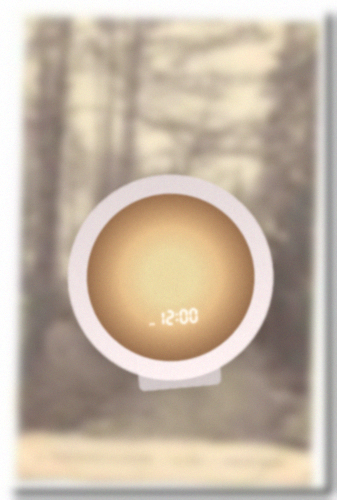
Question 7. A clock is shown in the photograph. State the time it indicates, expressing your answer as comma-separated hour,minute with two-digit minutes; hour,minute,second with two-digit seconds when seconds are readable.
12,00
